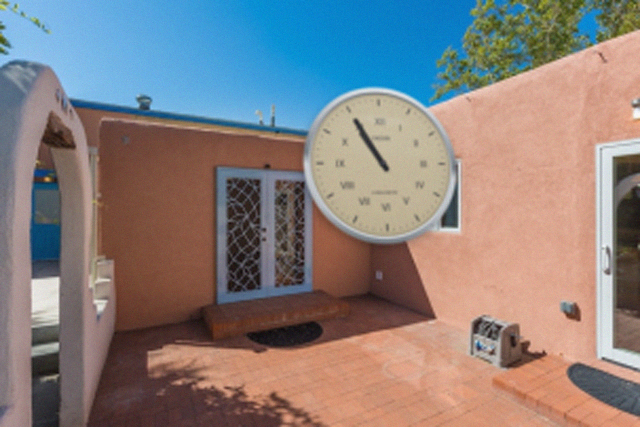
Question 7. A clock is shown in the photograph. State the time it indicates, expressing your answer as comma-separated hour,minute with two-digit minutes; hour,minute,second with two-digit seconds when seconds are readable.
10,55
